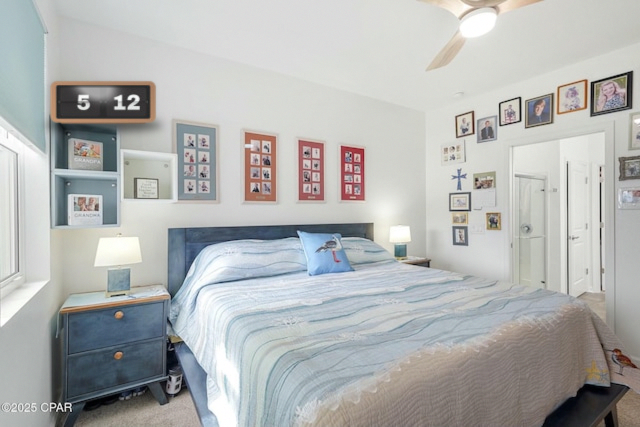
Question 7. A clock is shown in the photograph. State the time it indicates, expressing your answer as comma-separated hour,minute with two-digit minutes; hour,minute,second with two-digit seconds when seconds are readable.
5,12
